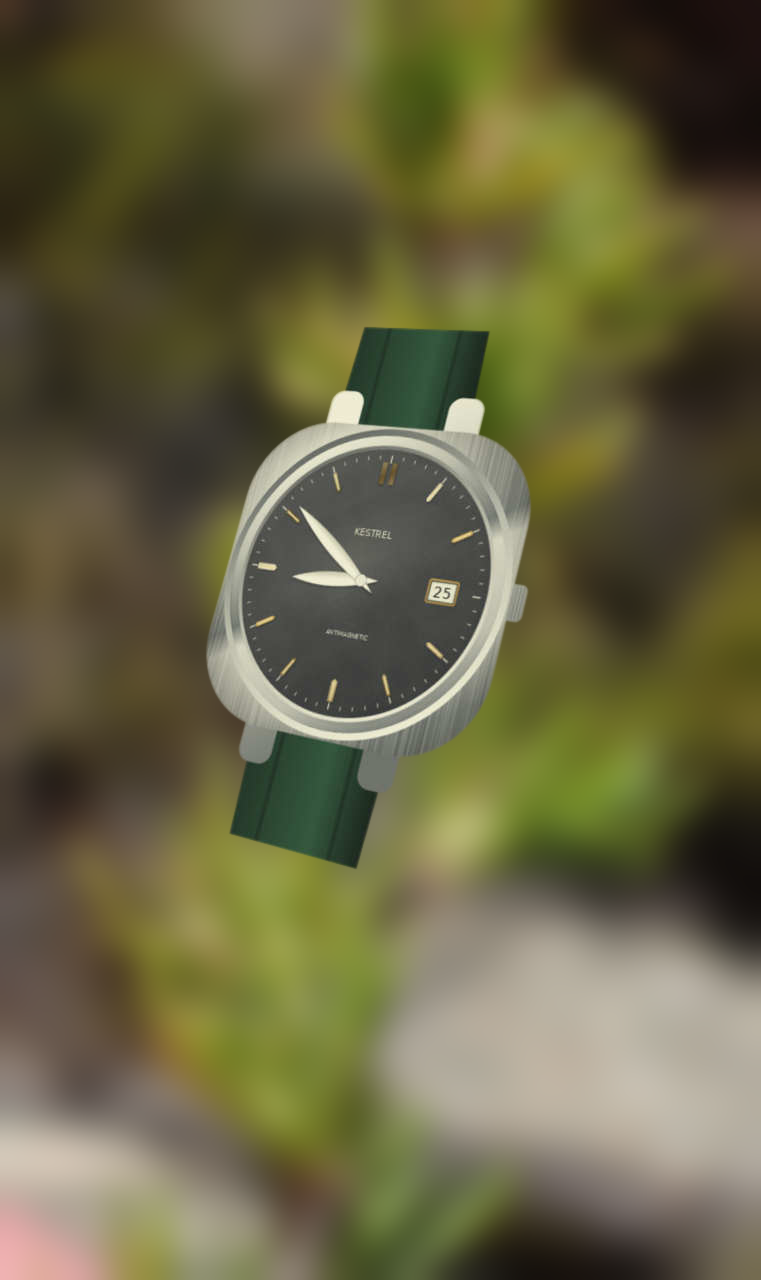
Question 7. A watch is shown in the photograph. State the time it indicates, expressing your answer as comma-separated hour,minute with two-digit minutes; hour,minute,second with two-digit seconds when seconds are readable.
8,51
